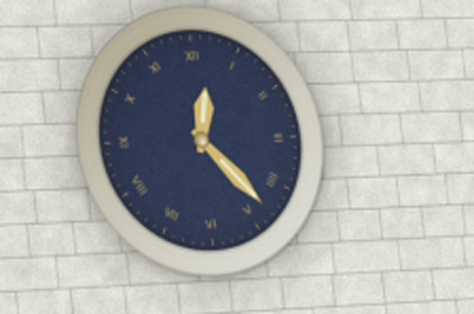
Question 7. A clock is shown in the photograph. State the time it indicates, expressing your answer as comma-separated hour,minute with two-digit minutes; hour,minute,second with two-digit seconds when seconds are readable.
12,23
